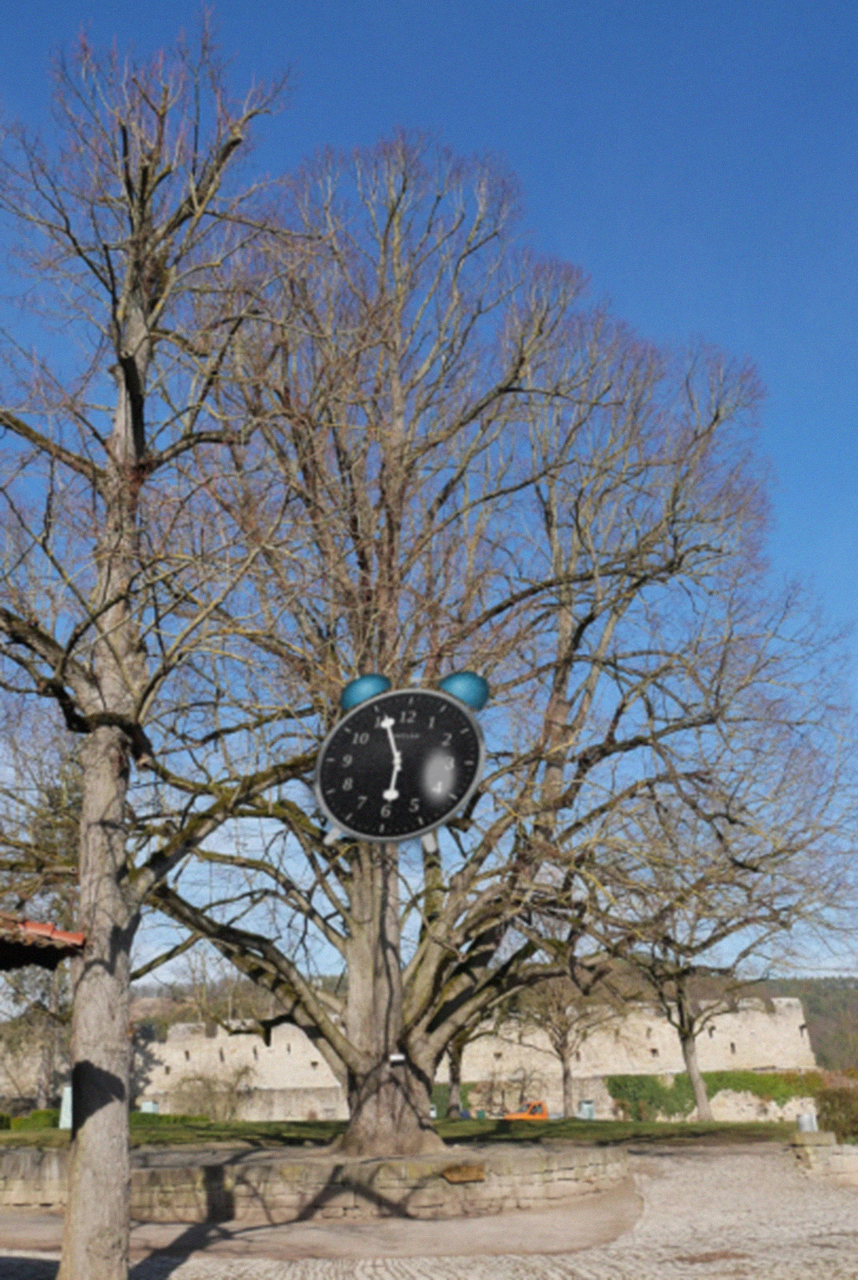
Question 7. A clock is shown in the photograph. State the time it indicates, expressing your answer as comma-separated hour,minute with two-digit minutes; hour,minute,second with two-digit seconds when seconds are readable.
5,56
